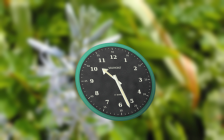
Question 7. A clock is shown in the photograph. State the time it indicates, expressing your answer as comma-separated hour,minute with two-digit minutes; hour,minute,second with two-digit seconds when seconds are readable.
10,27
